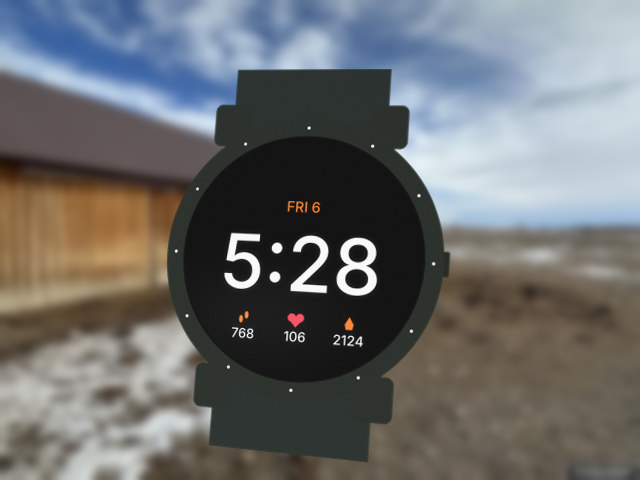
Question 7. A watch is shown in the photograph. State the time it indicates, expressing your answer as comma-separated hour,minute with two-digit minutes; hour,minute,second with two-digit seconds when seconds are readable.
5,28
